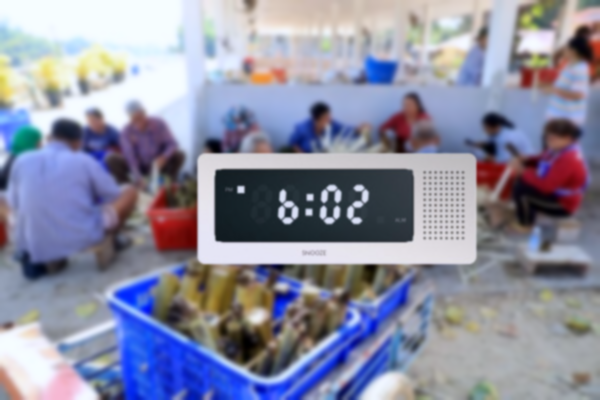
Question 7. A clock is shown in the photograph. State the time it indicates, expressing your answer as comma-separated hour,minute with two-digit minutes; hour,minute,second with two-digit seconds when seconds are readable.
6,02
